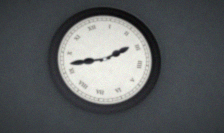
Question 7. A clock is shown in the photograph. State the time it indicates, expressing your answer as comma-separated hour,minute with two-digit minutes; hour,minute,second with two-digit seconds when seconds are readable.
2,47
